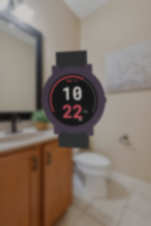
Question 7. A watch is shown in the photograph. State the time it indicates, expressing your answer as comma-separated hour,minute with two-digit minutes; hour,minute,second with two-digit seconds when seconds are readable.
10,22
